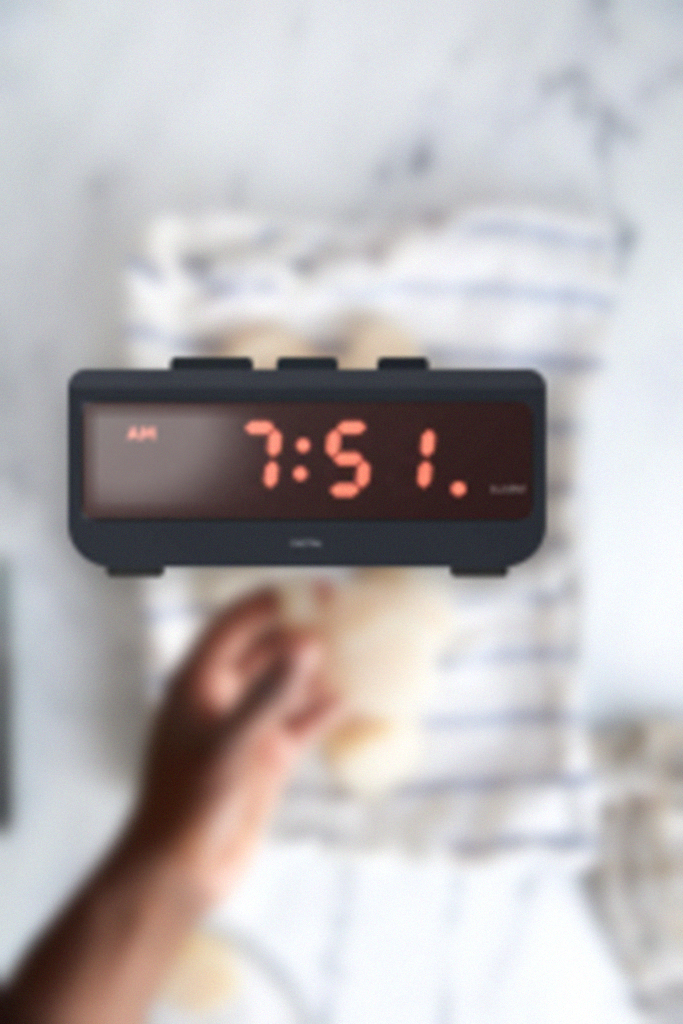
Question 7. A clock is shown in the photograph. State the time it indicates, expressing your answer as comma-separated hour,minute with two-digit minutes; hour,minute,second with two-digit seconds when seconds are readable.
7,51
